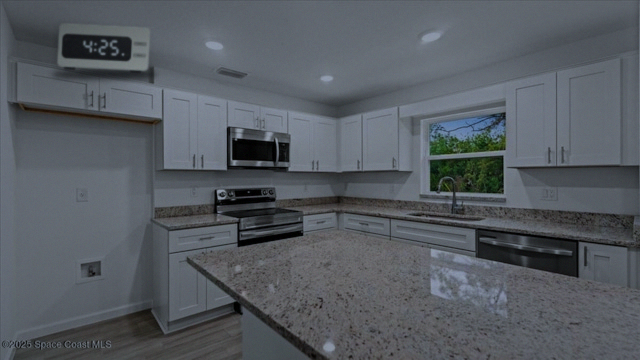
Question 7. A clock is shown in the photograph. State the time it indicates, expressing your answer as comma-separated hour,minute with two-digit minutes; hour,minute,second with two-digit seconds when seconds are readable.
4,25
